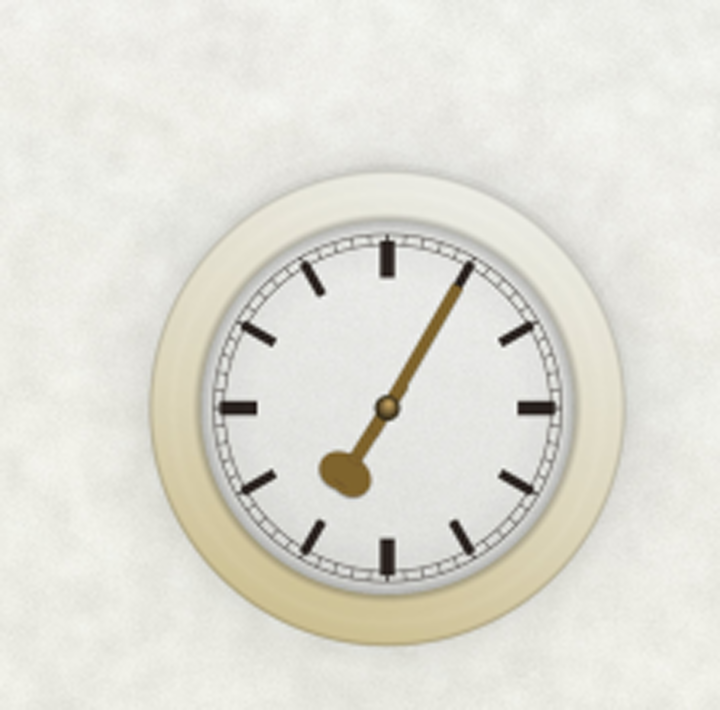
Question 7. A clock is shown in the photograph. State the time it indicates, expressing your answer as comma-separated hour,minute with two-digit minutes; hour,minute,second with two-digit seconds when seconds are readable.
7,05
